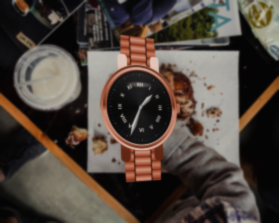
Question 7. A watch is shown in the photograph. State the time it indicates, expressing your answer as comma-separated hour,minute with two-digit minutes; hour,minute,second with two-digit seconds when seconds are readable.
1,34
